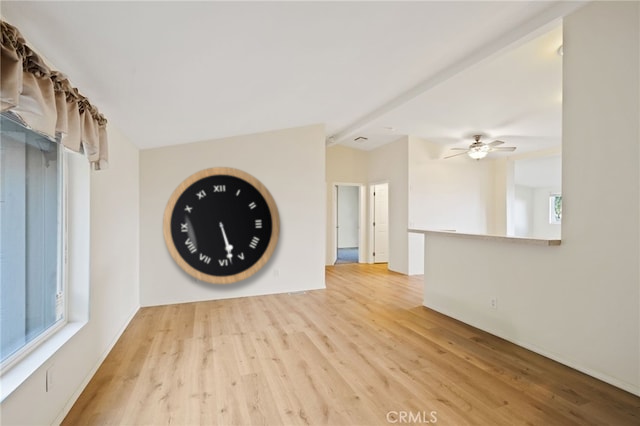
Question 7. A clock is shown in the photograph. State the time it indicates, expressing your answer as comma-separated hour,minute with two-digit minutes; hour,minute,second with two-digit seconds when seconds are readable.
5,28
